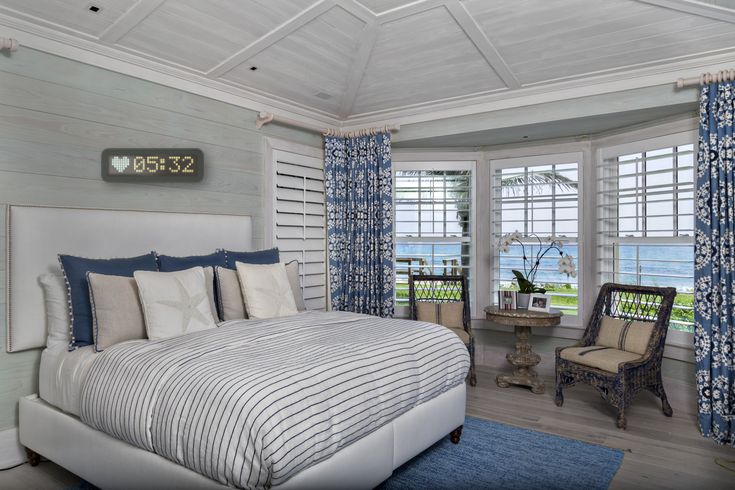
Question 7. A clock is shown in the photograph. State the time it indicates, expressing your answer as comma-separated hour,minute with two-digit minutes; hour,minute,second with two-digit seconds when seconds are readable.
5,32
